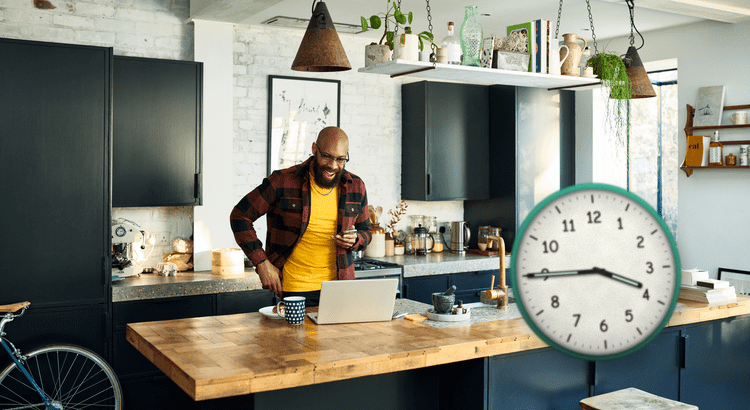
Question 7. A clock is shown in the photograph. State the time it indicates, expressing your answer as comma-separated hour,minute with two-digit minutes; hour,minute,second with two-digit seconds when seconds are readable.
3,45
